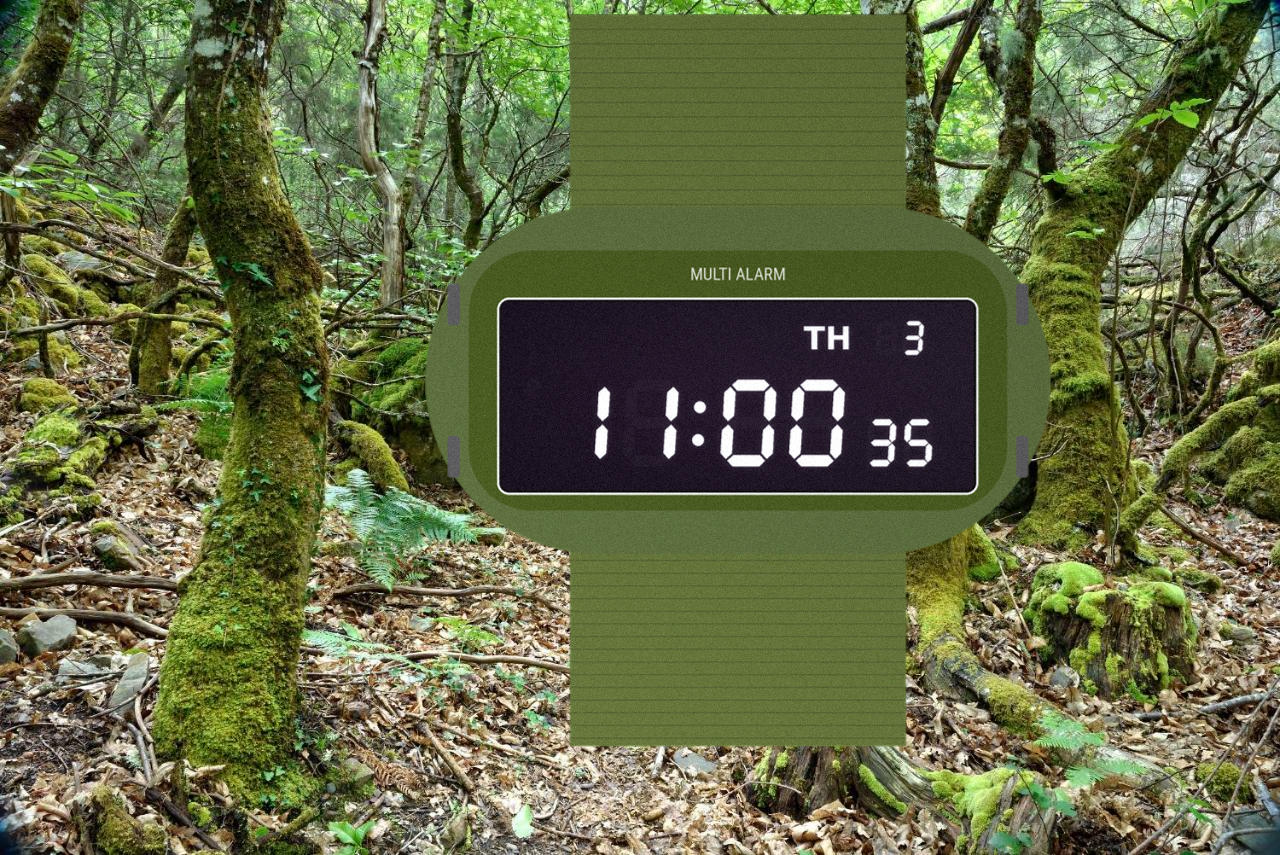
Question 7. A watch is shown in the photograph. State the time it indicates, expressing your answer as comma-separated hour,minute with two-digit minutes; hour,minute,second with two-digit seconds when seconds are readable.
11,00,35
